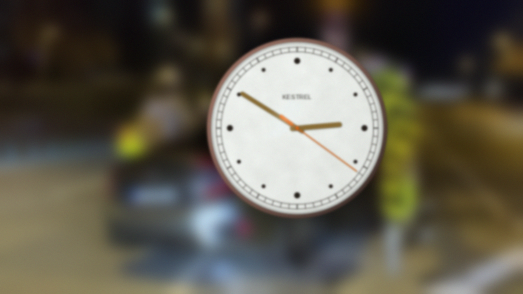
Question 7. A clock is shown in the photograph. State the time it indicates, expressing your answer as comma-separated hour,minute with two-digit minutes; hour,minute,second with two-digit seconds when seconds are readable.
2,50,21
